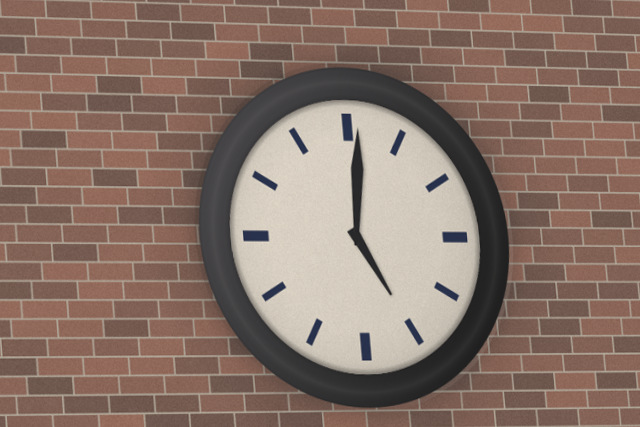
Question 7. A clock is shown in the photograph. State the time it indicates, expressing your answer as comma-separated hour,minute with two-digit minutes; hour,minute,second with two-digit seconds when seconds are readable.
5,01
